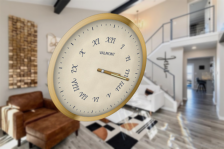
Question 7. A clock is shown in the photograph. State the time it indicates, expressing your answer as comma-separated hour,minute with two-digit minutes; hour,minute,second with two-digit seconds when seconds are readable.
3,17
